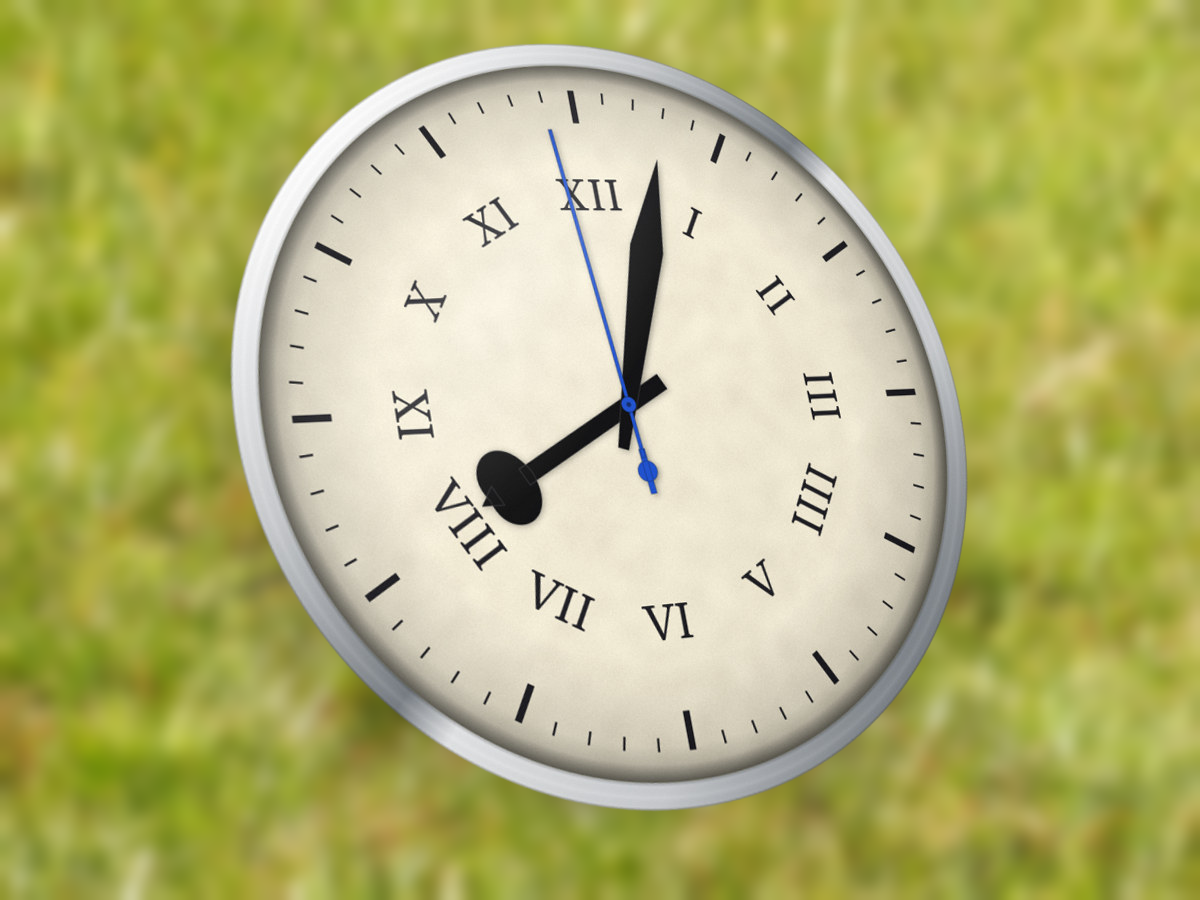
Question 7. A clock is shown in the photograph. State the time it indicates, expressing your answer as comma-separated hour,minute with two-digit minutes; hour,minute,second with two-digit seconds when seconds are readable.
8,02,59
